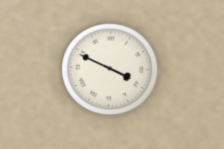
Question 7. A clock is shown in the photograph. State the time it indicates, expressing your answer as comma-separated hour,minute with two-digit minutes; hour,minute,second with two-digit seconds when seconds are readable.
3,49
